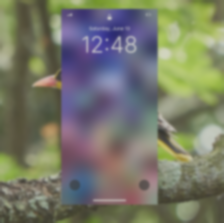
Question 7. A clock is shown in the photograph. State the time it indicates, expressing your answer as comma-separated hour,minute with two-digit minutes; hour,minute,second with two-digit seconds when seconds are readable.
12,48
